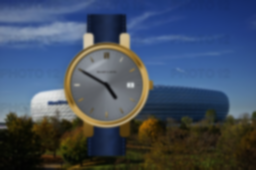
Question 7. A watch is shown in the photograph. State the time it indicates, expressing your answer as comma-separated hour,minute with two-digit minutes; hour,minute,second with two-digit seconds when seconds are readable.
4,50
